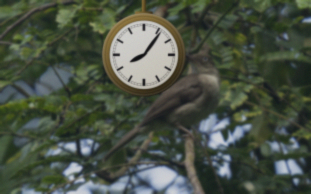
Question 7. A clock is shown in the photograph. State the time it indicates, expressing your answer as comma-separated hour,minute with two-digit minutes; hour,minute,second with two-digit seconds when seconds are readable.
8,06
